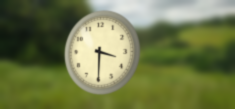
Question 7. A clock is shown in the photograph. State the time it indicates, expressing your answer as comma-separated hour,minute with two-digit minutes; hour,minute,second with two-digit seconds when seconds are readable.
3,30
